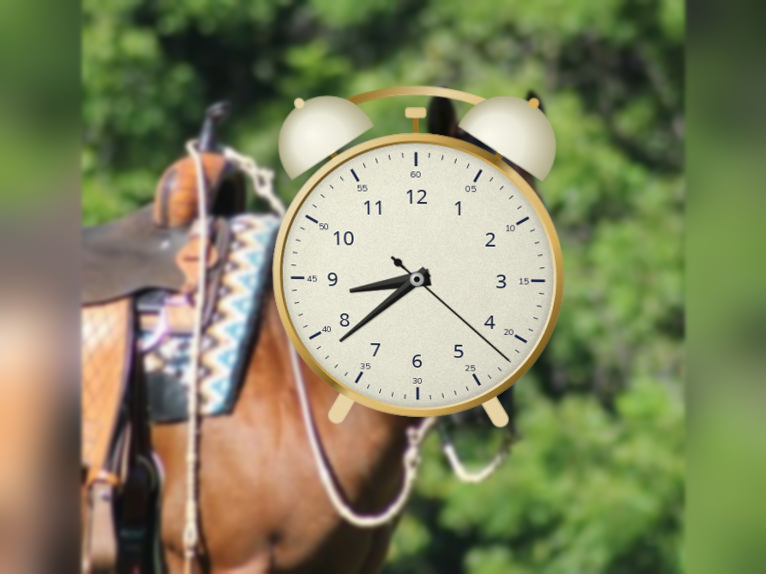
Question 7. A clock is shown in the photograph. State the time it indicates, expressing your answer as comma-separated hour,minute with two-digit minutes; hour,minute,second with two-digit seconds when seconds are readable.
8,38,22
